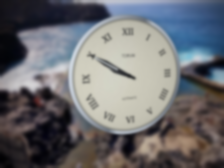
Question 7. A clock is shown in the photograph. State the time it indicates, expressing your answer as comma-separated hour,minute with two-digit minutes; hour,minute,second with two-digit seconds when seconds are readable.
9,50
